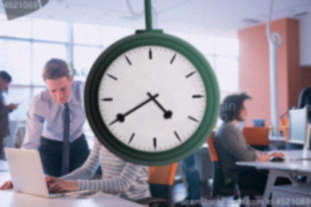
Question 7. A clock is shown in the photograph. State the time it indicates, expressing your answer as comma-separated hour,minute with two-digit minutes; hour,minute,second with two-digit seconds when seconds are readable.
4,40
